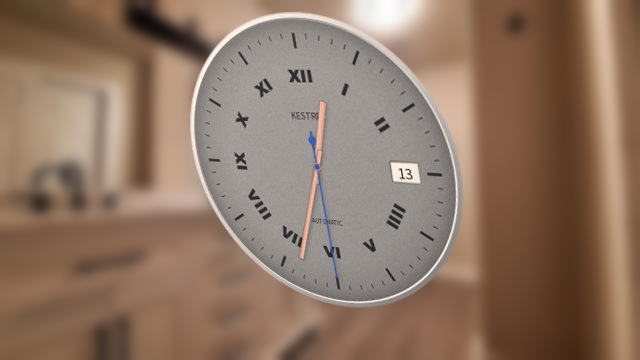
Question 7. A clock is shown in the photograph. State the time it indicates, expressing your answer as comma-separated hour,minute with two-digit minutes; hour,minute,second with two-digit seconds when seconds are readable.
12,33,30
